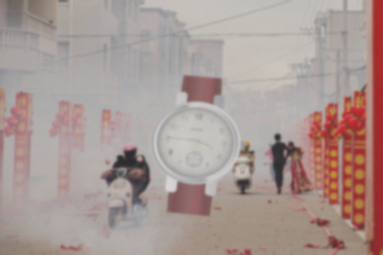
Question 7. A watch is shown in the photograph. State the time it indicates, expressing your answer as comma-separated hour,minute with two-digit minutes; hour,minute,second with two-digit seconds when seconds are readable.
3,45
